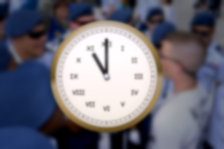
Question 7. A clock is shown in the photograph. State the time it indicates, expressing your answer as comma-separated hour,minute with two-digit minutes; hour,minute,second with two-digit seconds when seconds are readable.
11,00
